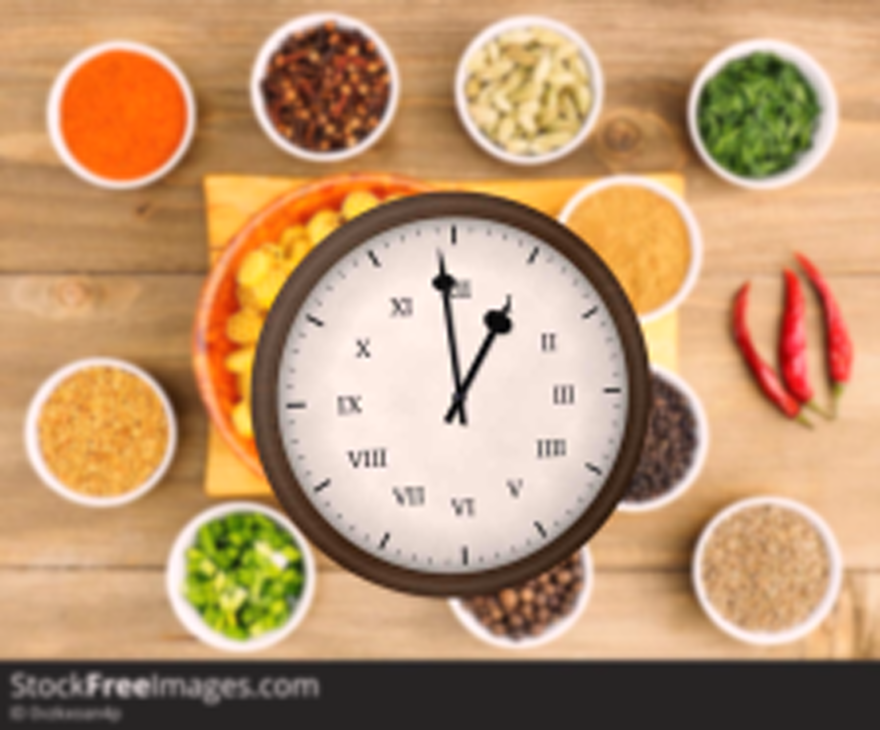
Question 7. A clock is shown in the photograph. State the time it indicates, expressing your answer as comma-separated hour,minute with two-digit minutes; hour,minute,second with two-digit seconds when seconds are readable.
12,59
